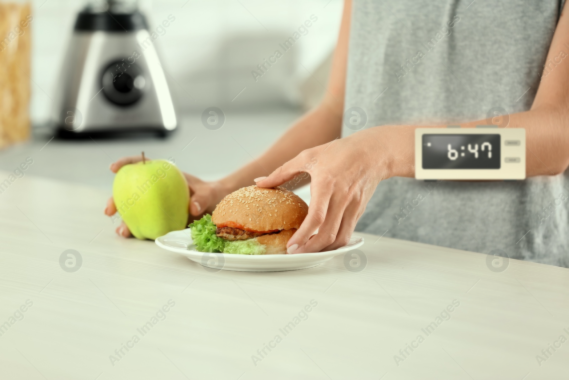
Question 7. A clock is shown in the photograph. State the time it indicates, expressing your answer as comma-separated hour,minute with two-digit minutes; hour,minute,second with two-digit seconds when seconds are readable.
6,47
